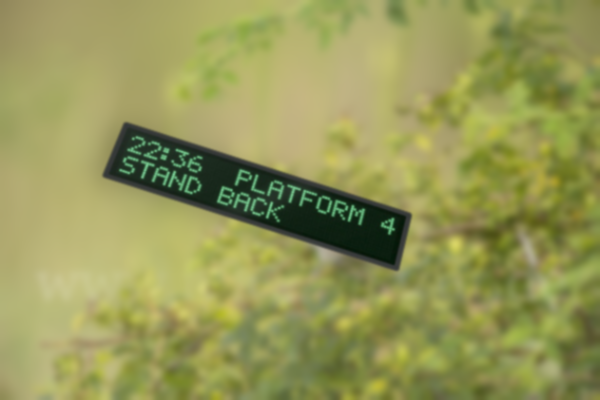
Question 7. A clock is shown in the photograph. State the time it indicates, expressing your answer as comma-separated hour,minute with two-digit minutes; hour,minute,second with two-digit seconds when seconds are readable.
22,36
